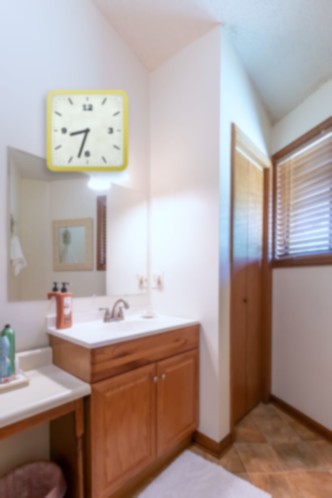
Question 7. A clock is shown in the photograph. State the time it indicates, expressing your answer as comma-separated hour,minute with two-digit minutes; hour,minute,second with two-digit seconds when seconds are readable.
8,33
